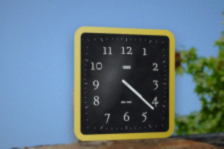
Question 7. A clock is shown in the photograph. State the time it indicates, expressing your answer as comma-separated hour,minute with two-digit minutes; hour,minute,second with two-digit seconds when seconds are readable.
4,22
